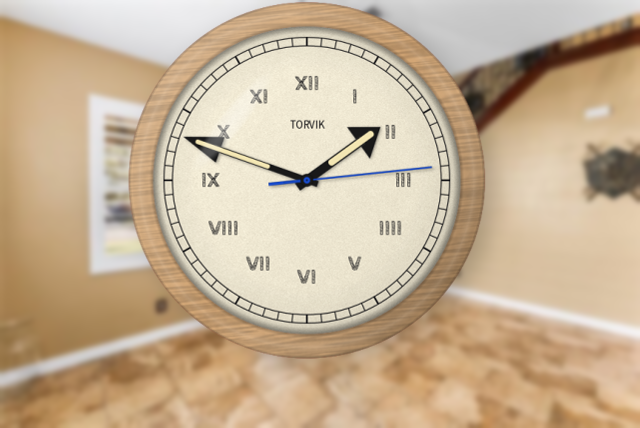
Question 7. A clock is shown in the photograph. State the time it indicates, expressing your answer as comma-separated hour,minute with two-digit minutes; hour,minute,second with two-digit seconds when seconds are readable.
1,48,14
